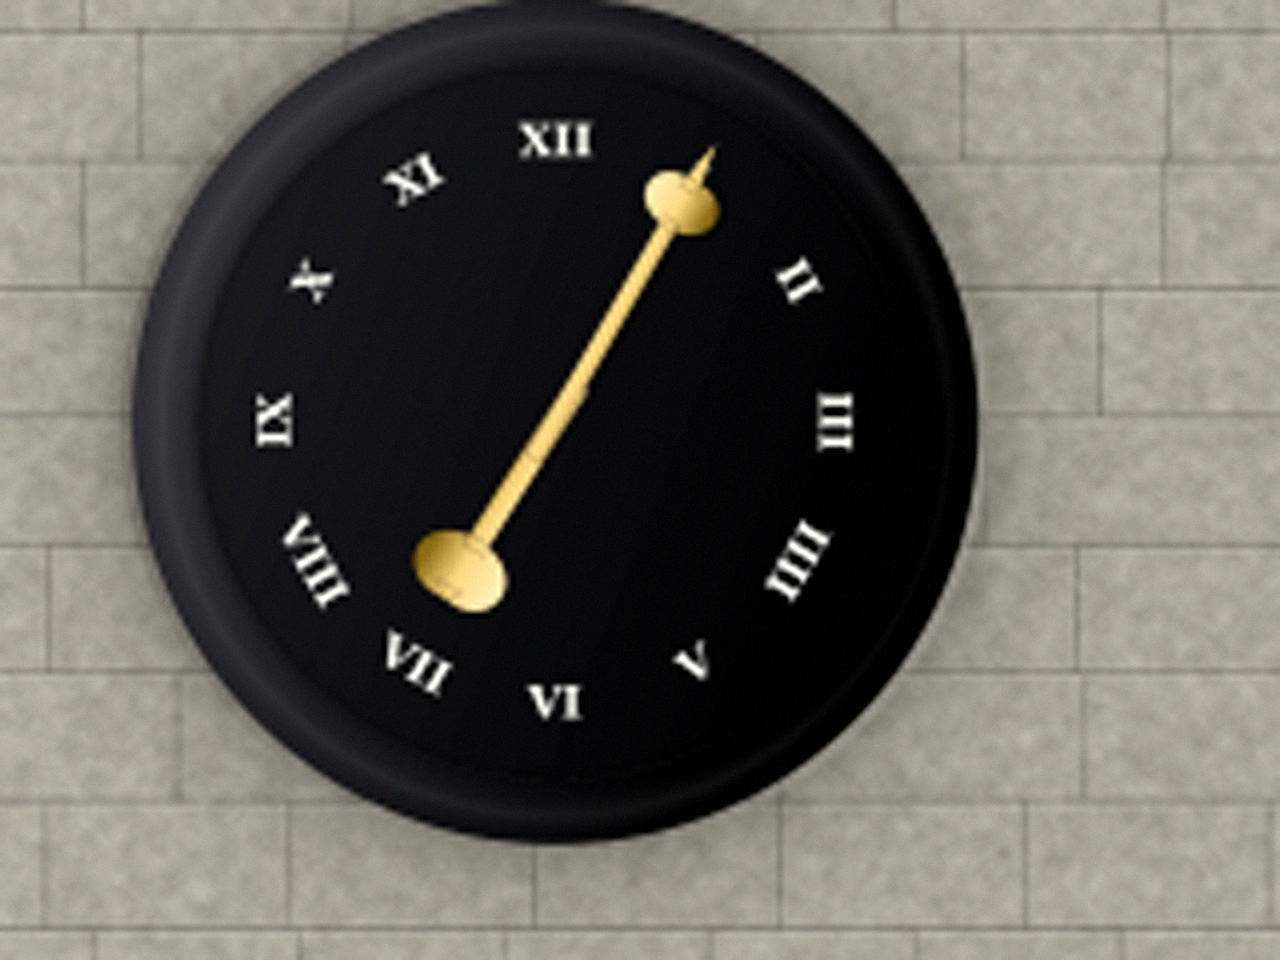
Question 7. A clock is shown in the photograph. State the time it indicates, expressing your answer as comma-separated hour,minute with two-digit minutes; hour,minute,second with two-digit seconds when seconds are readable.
7,05
